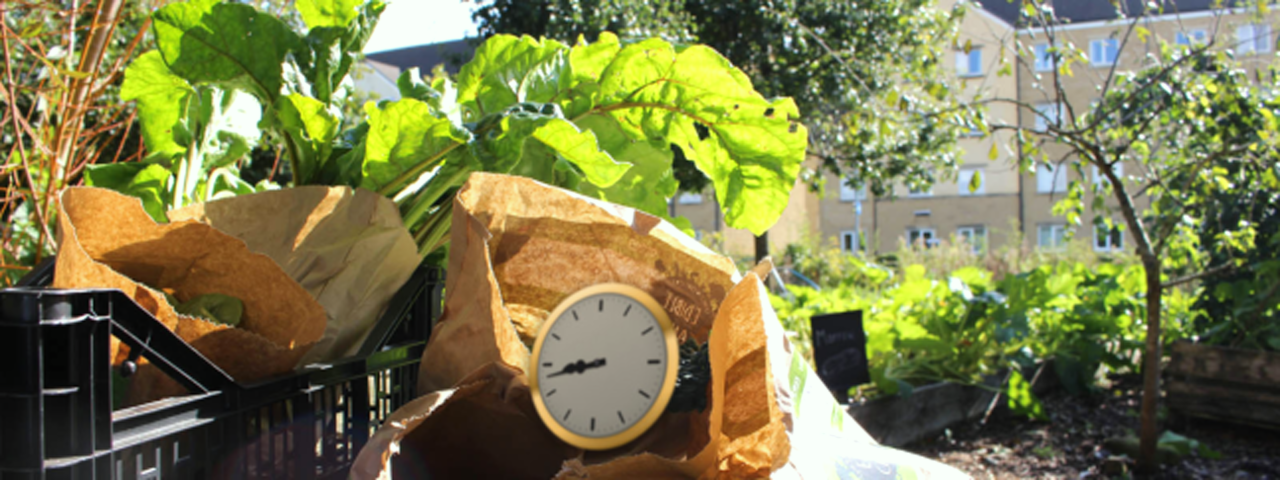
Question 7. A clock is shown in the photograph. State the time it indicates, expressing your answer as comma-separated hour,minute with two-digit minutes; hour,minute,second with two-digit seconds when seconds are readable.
8,43
